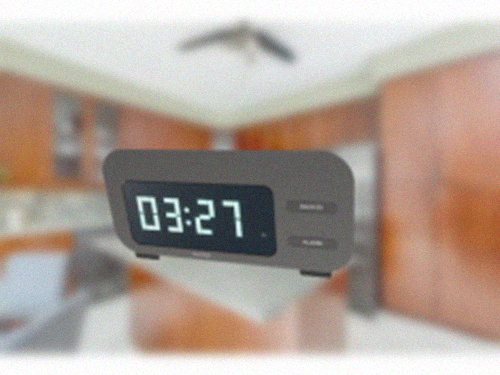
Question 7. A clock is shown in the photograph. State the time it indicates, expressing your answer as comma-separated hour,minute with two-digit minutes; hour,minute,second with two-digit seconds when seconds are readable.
3,27
